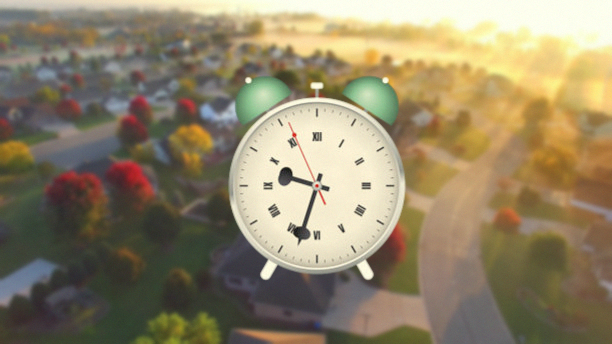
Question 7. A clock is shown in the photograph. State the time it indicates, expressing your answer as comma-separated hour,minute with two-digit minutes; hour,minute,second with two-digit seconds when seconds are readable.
9,32,56
